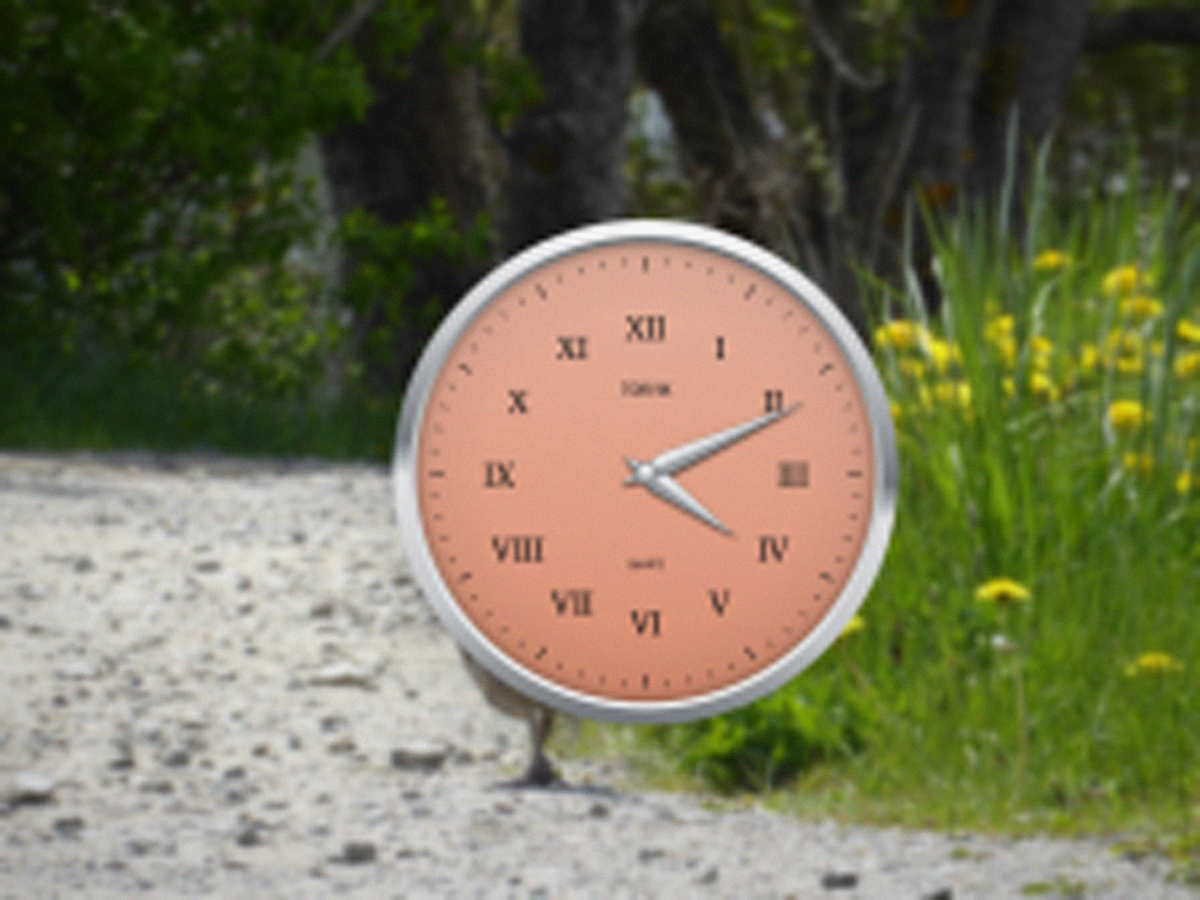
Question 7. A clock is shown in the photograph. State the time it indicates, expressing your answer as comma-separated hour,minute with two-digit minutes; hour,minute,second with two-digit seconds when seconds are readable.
4,11
